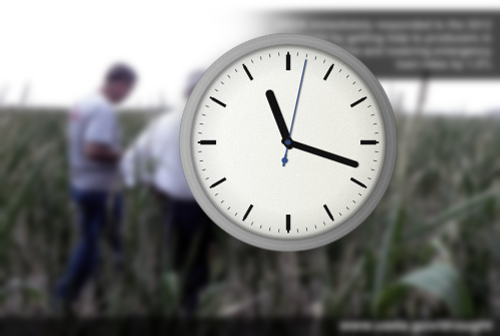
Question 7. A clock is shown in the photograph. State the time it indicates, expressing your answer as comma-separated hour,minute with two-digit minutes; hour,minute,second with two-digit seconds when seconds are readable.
11,18,02
